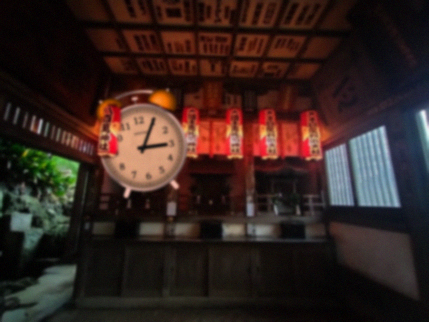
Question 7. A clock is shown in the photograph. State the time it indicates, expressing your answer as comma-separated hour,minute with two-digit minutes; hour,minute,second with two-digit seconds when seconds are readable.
3,05
